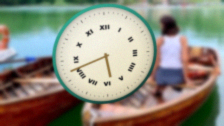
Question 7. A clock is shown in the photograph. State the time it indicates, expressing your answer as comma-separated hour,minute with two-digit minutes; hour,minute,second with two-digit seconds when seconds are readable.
5,42
